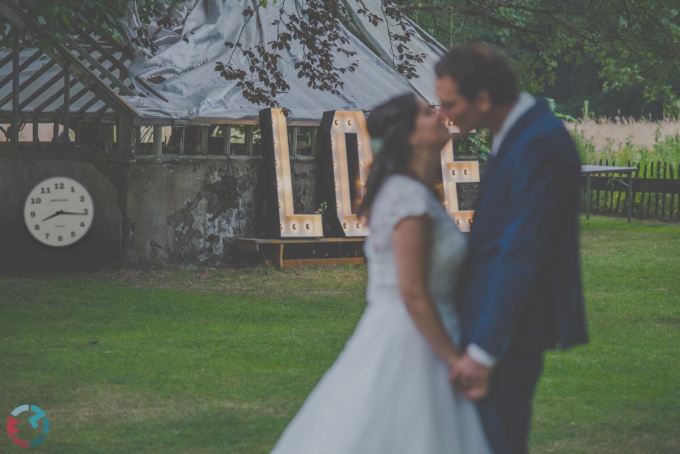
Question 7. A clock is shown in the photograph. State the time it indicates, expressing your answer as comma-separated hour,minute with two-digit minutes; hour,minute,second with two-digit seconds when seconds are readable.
8,16
